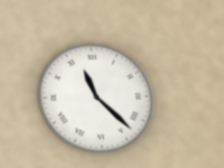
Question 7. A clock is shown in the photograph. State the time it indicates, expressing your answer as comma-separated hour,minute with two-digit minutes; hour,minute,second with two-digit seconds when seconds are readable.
11,23
